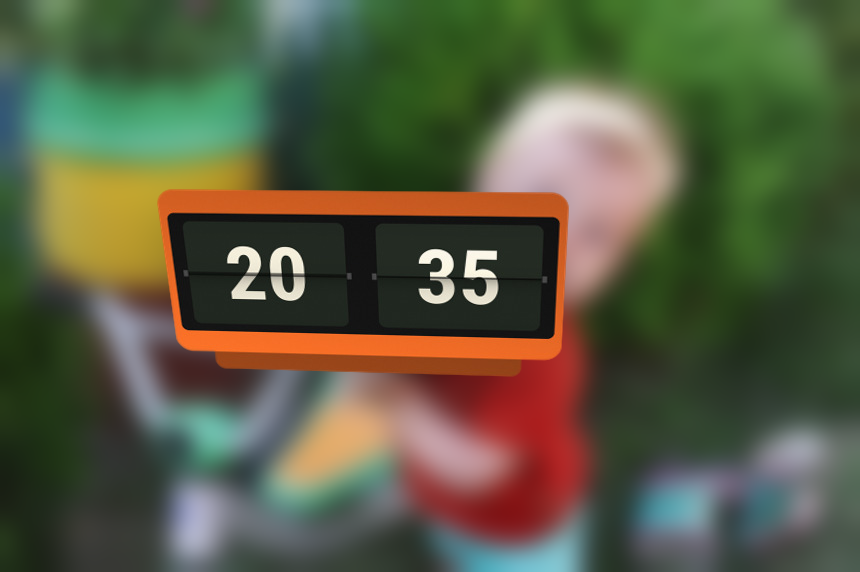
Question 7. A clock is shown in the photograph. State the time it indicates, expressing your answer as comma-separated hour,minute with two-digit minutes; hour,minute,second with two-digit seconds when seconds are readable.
20,35
